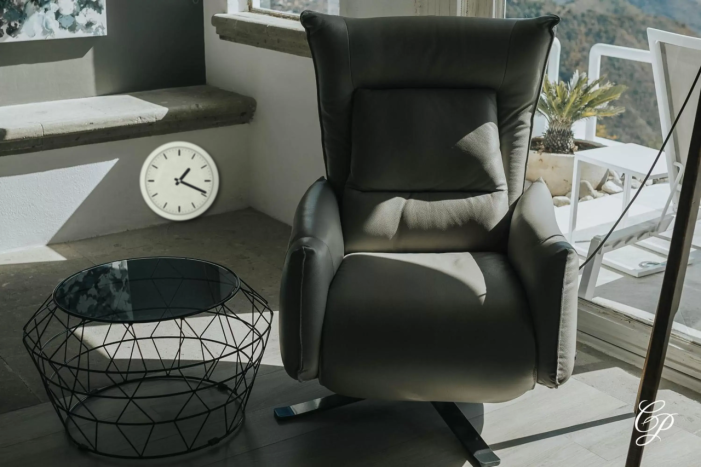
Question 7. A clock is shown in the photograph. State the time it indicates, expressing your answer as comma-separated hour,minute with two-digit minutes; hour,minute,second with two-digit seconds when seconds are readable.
1,19
